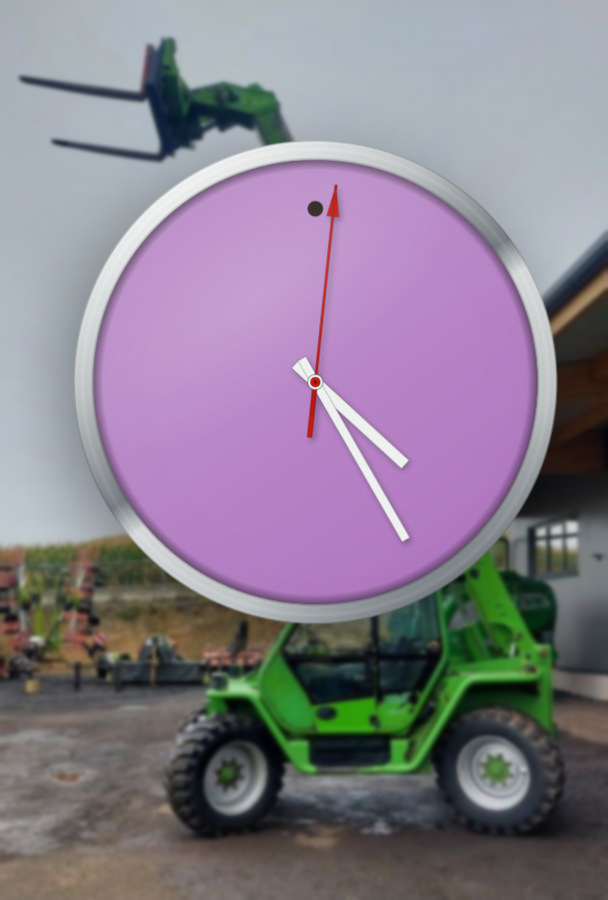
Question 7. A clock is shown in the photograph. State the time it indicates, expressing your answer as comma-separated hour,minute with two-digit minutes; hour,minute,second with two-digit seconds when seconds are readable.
4,25,01
